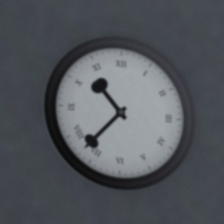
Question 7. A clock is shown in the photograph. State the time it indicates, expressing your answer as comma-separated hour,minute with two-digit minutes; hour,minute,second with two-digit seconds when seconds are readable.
10,37
